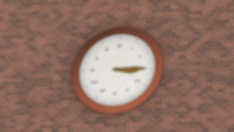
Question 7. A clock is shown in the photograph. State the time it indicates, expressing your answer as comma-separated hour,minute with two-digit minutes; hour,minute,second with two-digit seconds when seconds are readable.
3,15
